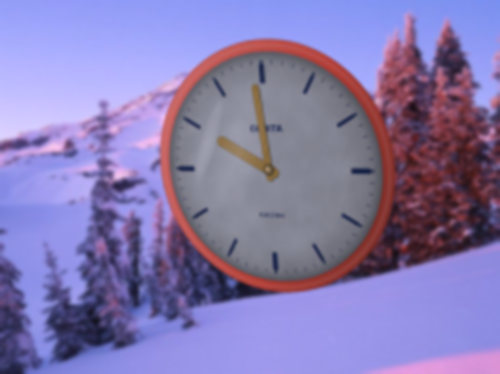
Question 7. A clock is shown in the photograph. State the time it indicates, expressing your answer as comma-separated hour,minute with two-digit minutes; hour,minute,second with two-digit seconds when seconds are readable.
9,59
